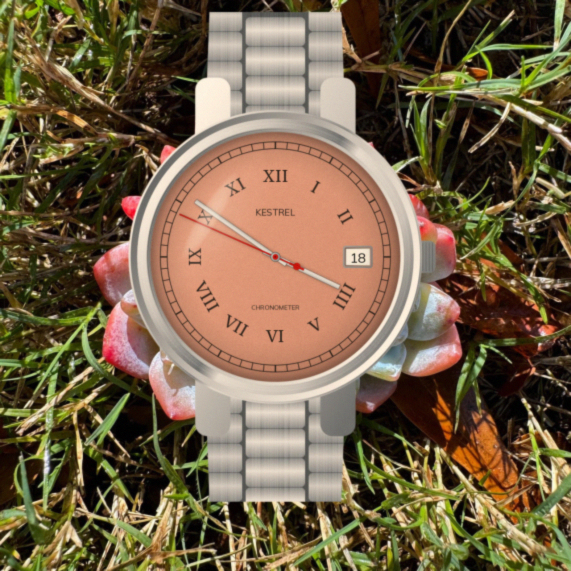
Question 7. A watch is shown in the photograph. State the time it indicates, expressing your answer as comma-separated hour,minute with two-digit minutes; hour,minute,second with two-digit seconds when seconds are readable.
3,50,49
